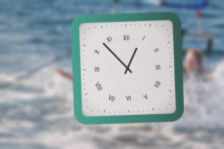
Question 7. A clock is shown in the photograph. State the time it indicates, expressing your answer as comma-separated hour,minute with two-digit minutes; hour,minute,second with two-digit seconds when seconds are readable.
12,53
